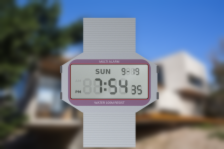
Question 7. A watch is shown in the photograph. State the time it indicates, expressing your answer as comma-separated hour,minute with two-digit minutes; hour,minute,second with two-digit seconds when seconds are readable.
7,54,35
